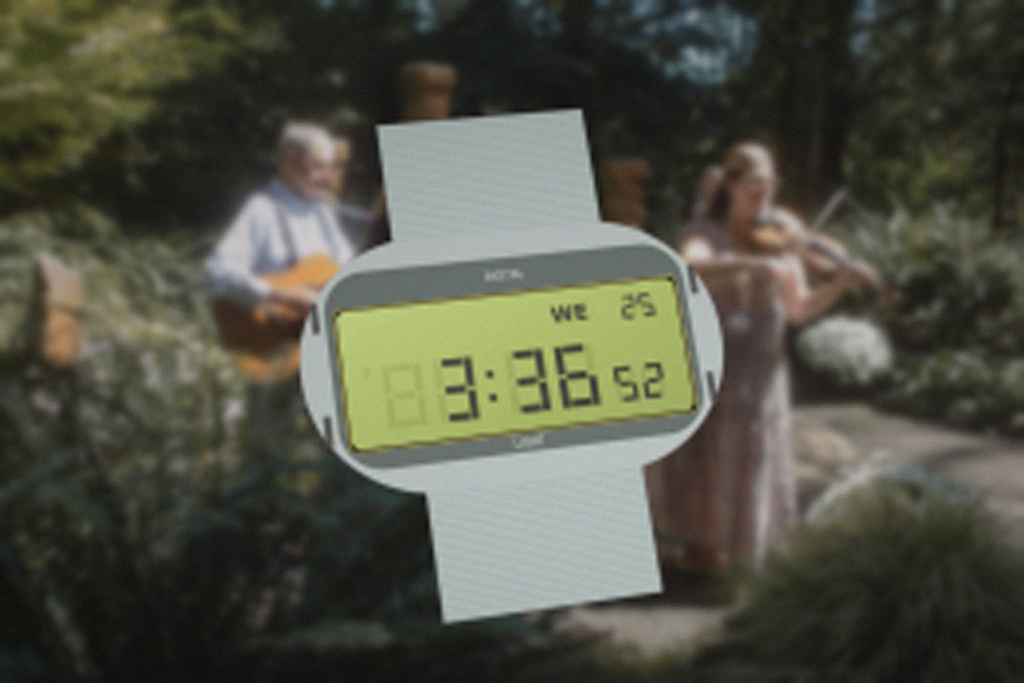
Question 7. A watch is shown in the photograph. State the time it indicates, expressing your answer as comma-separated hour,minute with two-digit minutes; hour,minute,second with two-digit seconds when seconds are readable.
3,36,52
